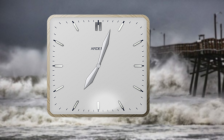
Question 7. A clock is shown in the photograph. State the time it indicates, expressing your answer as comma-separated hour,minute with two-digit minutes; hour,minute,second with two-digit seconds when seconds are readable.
7,03
